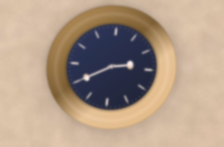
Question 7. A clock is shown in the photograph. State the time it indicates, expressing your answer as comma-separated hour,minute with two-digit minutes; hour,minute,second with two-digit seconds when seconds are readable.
2,40
